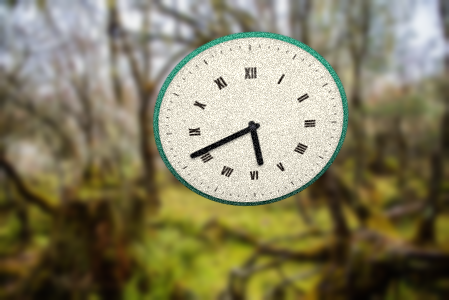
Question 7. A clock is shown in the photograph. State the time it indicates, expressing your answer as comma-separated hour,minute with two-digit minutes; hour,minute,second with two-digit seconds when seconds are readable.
5,41
